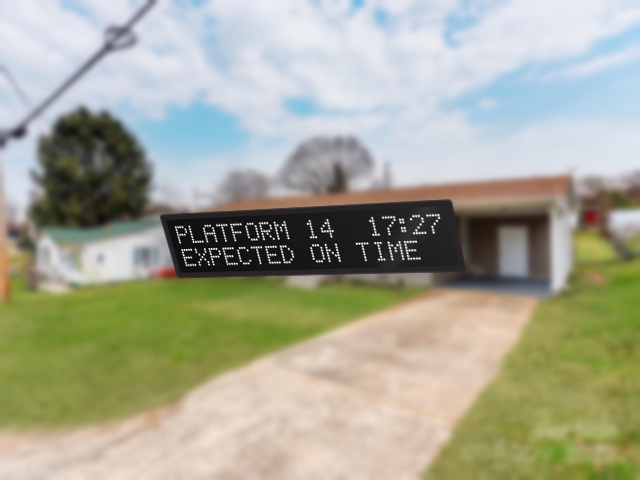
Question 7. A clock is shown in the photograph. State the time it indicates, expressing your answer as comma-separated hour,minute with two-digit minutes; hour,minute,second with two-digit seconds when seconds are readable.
17,27
